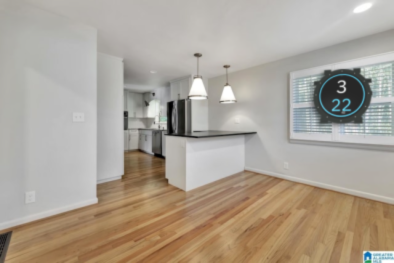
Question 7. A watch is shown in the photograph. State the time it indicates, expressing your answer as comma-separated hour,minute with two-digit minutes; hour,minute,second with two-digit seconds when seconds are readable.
3,22
